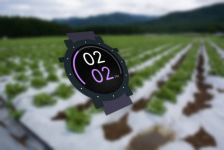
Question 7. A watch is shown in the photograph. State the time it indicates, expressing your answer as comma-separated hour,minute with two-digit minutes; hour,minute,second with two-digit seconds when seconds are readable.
2,02
